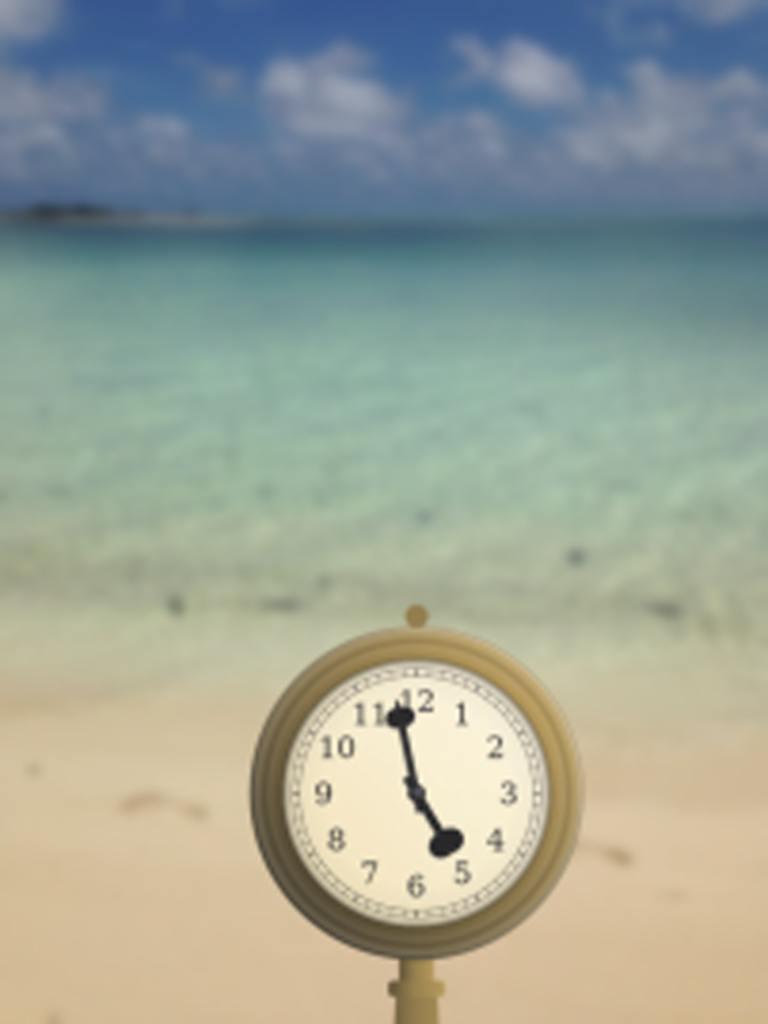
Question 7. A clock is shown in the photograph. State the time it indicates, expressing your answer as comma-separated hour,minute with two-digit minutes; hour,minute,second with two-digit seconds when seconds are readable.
4,58
